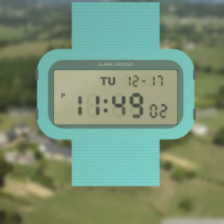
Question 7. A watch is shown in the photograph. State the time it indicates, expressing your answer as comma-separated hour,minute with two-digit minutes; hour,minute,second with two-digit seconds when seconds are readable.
11,49,02
